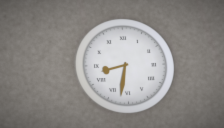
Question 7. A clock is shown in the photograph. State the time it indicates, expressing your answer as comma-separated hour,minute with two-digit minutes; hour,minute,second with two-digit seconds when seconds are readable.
8,32
